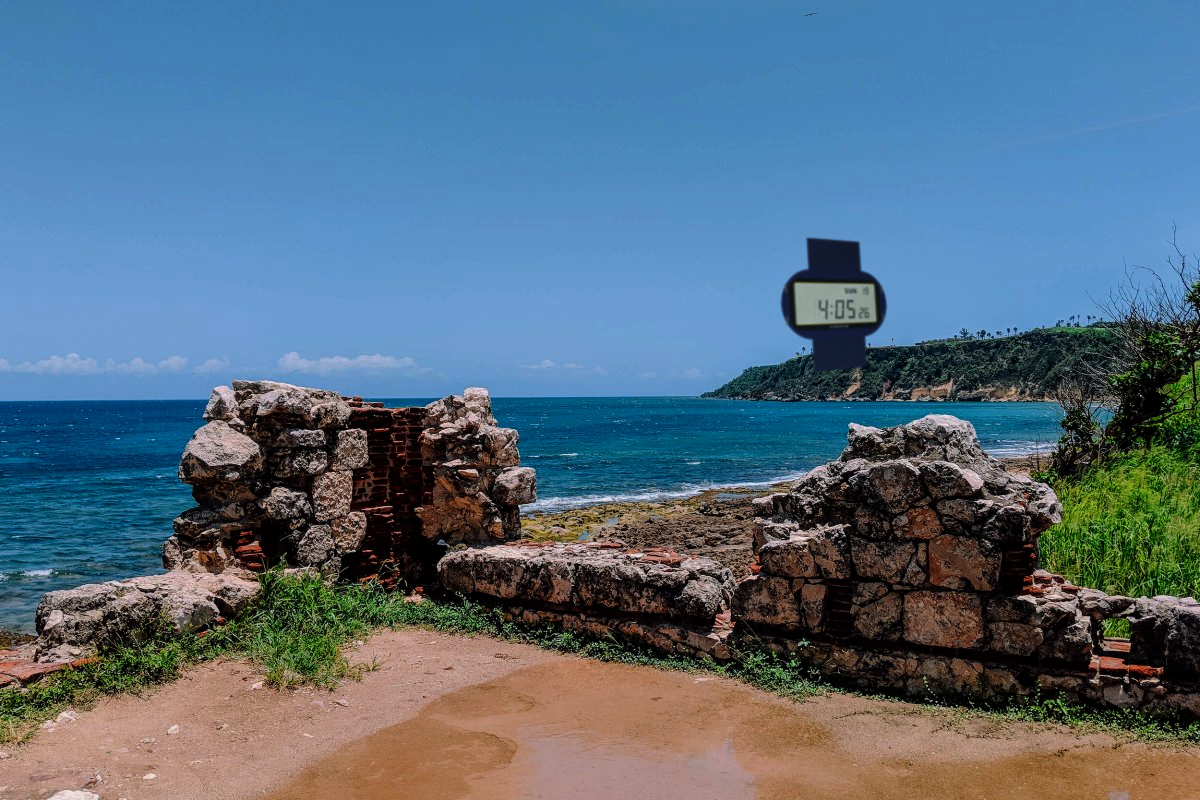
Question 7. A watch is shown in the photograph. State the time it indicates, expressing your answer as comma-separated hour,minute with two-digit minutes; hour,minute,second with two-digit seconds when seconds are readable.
4,05
